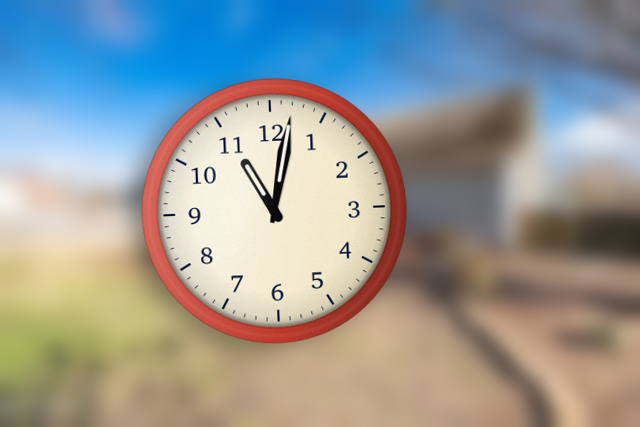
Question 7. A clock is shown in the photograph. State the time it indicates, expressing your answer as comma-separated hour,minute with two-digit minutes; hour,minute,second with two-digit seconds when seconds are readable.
11,02
